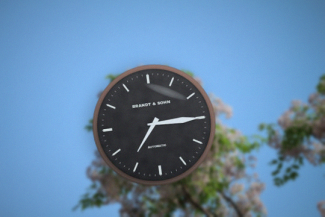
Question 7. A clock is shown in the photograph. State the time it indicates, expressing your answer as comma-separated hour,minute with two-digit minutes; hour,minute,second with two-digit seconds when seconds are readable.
7,15
